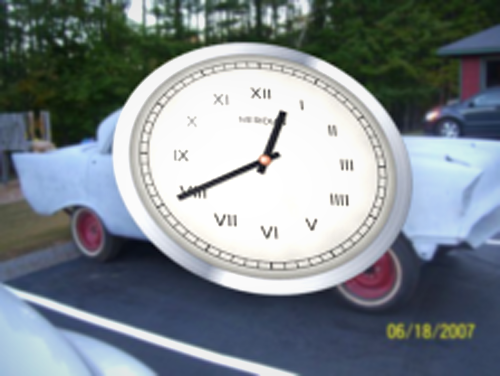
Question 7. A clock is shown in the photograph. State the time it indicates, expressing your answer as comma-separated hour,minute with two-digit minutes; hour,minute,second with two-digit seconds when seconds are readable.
12,40
